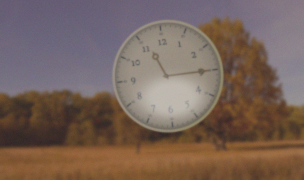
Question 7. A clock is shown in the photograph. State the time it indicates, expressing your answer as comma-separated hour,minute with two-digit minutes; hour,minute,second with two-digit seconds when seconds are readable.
11,15
